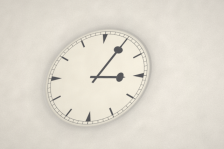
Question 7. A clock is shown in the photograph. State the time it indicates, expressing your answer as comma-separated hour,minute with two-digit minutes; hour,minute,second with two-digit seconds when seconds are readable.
3,05
